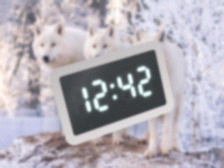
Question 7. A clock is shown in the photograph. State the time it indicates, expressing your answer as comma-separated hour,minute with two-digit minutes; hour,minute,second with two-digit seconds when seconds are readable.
12,42
